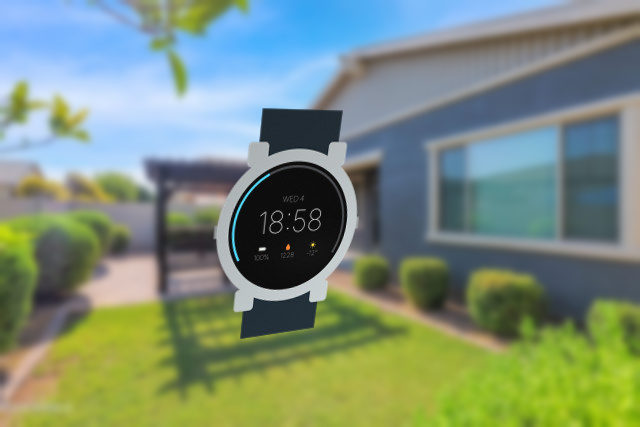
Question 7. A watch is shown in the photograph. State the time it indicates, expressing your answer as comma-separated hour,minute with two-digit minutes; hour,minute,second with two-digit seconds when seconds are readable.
18,58
